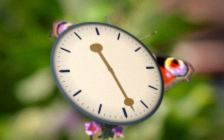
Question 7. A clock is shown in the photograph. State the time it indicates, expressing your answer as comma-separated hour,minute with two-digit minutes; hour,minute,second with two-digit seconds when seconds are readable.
11,28
